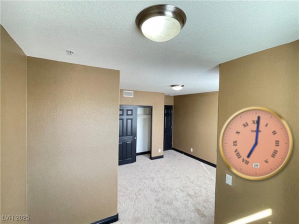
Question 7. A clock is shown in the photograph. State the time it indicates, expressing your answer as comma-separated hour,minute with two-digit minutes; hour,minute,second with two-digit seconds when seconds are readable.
7,01
